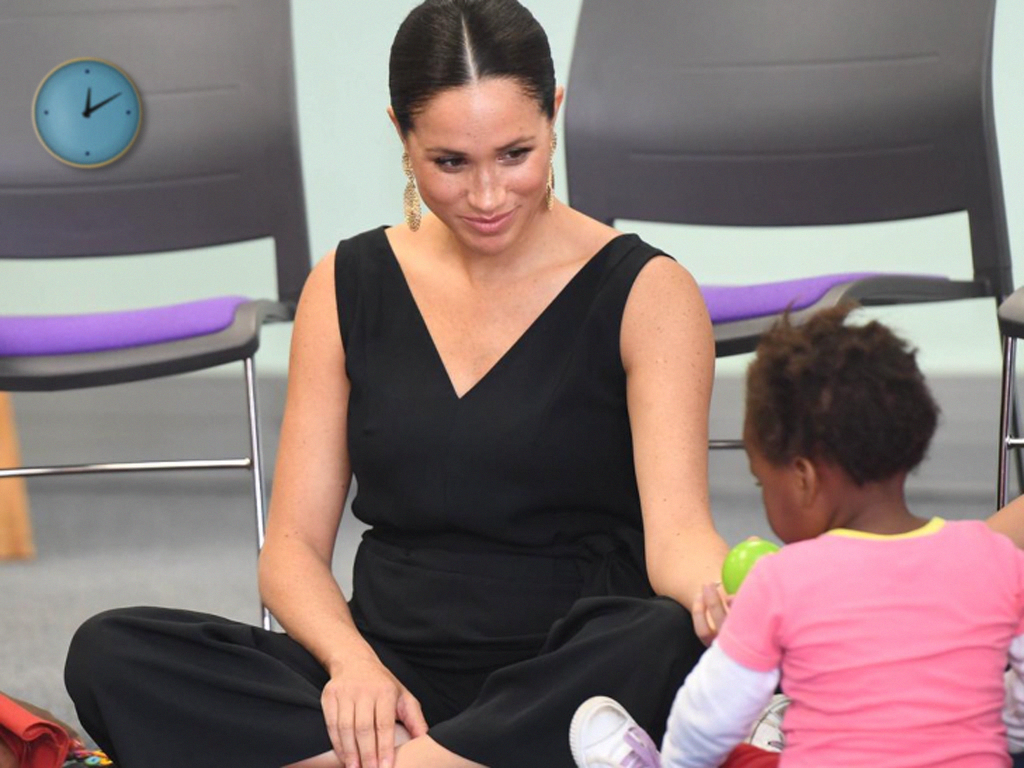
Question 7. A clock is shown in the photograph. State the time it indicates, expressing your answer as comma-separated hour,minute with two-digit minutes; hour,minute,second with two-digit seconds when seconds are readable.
12,10
